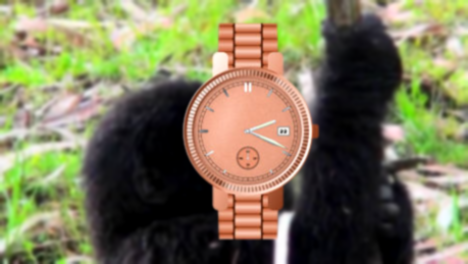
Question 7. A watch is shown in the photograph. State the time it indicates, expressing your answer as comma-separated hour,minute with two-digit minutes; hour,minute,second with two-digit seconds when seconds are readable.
2,19
